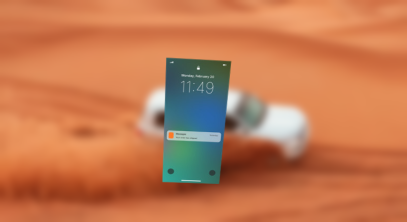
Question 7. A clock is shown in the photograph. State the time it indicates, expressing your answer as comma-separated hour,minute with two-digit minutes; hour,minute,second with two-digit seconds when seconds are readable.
11,49
